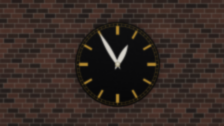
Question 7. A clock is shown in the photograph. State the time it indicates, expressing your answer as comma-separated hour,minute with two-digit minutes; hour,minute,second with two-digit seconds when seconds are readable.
12,55
